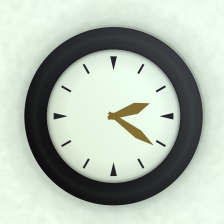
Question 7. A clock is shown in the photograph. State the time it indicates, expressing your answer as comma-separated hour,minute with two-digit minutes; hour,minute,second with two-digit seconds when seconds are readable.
2,21
